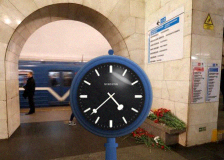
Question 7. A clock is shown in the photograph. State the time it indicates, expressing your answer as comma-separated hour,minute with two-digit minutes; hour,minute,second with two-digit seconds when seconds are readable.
4,38
